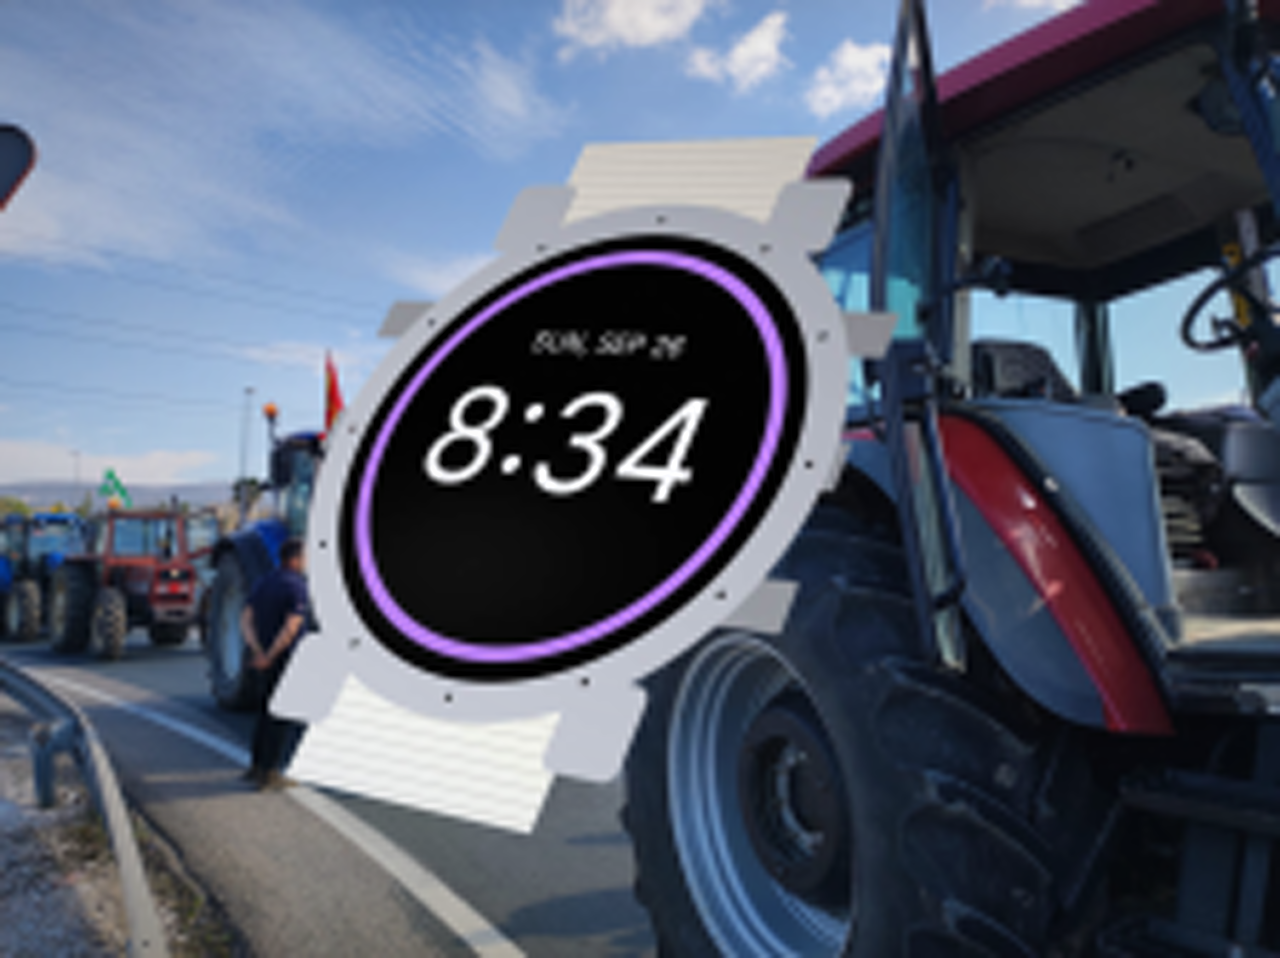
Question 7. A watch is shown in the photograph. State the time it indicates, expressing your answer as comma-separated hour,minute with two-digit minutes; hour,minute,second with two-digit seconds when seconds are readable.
8,34
